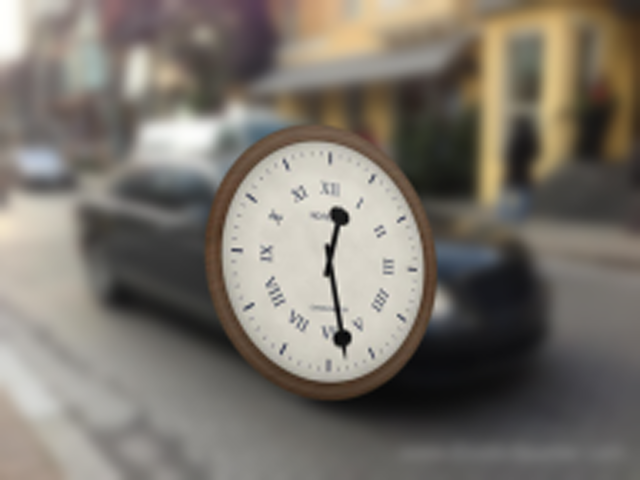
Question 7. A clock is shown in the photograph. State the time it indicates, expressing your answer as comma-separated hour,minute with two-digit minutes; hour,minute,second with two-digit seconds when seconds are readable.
12,28
